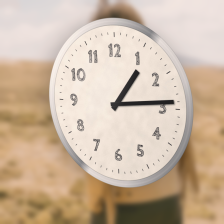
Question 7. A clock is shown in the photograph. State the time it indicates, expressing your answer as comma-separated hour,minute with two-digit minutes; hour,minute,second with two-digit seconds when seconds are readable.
1,14
